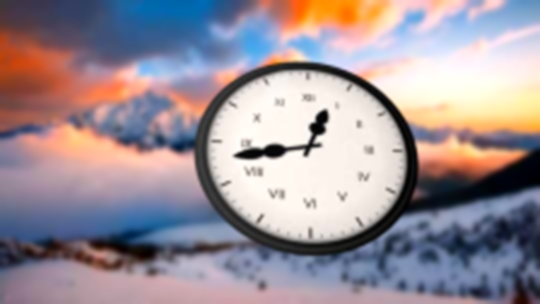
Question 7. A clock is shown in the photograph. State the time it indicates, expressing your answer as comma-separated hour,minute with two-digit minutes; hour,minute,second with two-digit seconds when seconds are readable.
12,43
